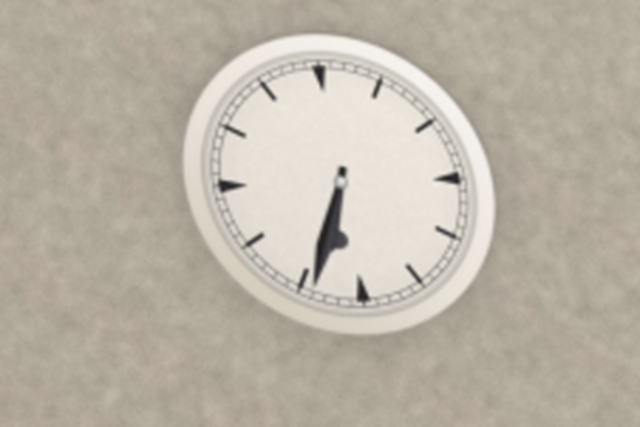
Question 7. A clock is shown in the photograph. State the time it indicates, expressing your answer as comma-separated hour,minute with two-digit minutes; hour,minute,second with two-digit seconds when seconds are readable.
6,34
